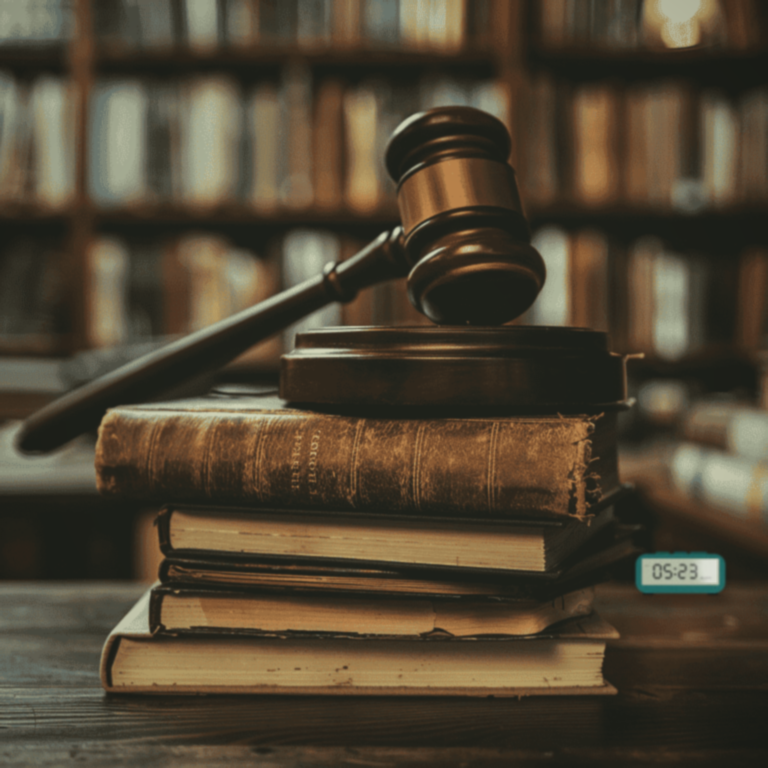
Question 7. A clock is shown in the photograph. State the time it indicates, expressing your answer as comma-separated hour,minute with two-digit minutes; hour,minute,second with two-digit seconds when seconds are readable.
5,23
